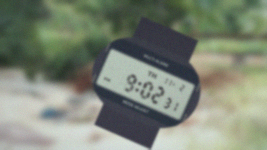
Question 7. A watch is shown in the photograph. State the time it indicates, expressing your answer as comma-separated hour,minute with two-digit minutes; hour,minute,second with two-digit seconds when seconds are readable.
9,02,31
